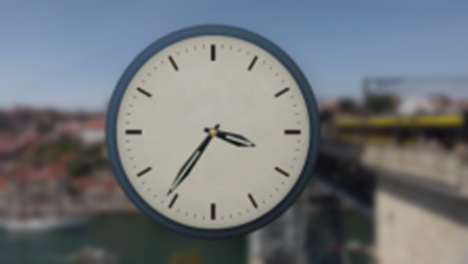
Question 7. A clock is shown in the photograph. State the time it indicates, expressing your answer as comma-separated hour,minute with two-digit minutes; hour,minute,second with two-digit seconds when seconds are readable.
3,36
